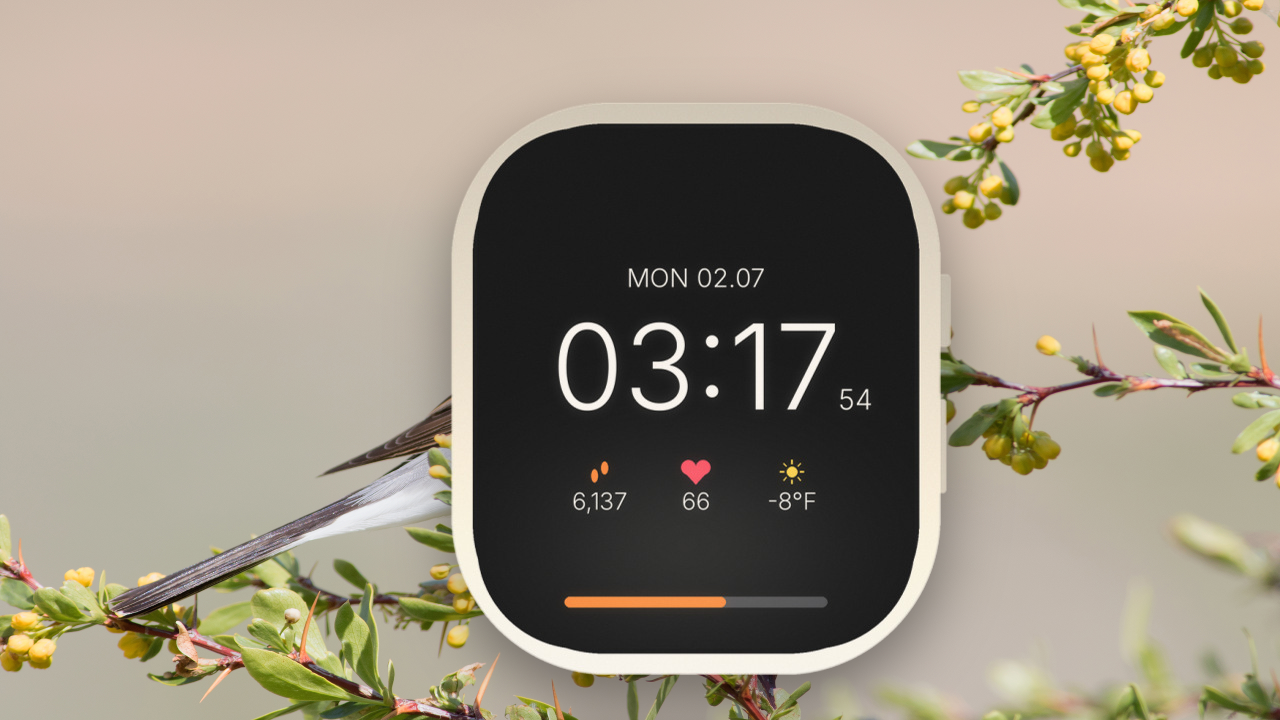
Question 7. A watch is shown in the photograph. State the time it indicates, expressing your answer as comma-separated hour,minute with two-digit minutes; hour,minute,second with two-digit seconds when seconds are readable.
3,17,54
